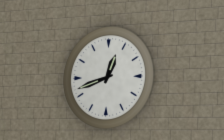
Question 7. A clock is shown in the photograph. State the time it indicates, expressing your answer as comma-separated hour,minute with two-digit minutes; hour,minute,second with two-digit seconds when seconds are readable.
12,42
